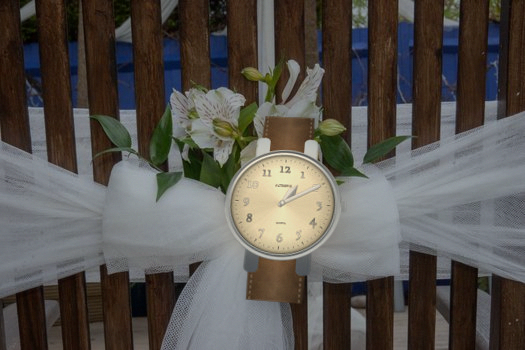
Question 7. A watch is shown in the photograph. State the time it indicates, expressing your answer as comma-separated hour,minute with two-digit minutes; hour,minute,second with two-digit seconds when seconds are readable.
1,10
